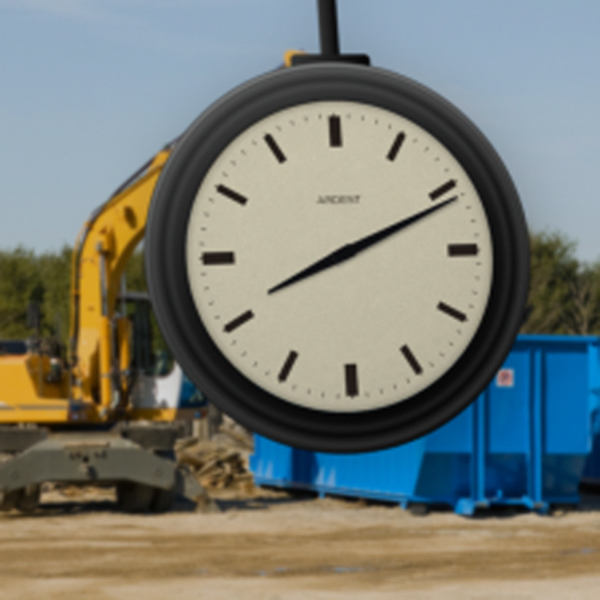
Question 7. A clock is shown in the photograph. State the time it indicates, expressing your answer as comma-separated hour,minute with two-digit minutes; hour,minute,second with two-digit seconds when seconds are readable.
8,11
